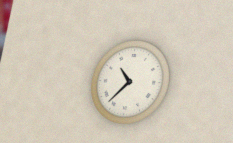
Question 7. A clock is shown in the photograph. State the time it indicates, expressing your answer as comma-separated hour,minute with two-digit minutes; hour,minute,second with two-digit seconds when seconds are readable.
10,37
